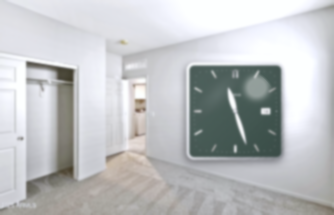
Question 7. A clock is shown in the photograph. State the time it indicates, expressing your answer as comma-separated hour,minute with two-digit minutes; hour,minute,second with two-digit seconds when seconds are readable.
11,27
